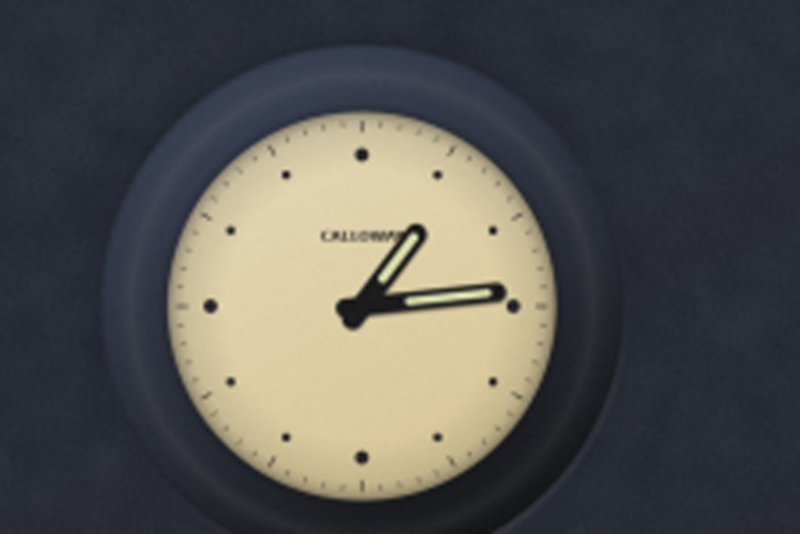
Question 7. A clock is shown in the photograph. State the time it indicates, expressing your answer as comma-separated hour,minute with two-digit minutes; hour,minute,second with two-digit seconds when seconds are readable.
1,14
